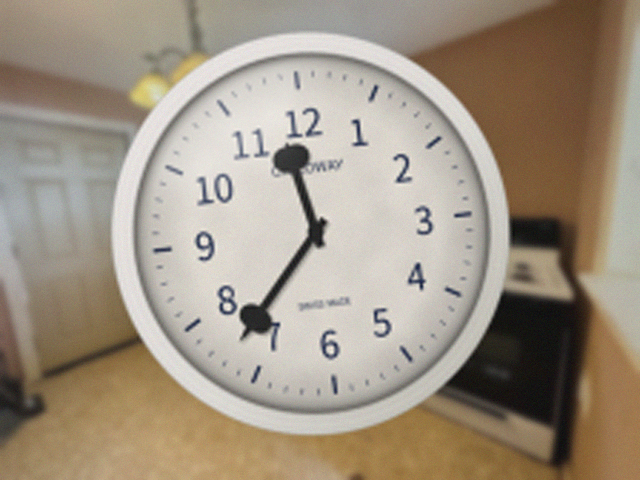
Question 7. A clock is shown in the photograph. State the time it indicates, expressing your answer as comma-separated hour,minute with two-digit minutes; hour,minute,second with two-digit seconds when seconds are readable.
11,37
